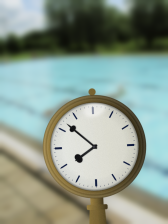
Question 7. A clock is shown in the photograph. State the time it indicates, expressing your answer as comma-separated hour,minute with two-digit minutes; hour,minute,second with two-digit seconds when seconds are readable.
7,52
